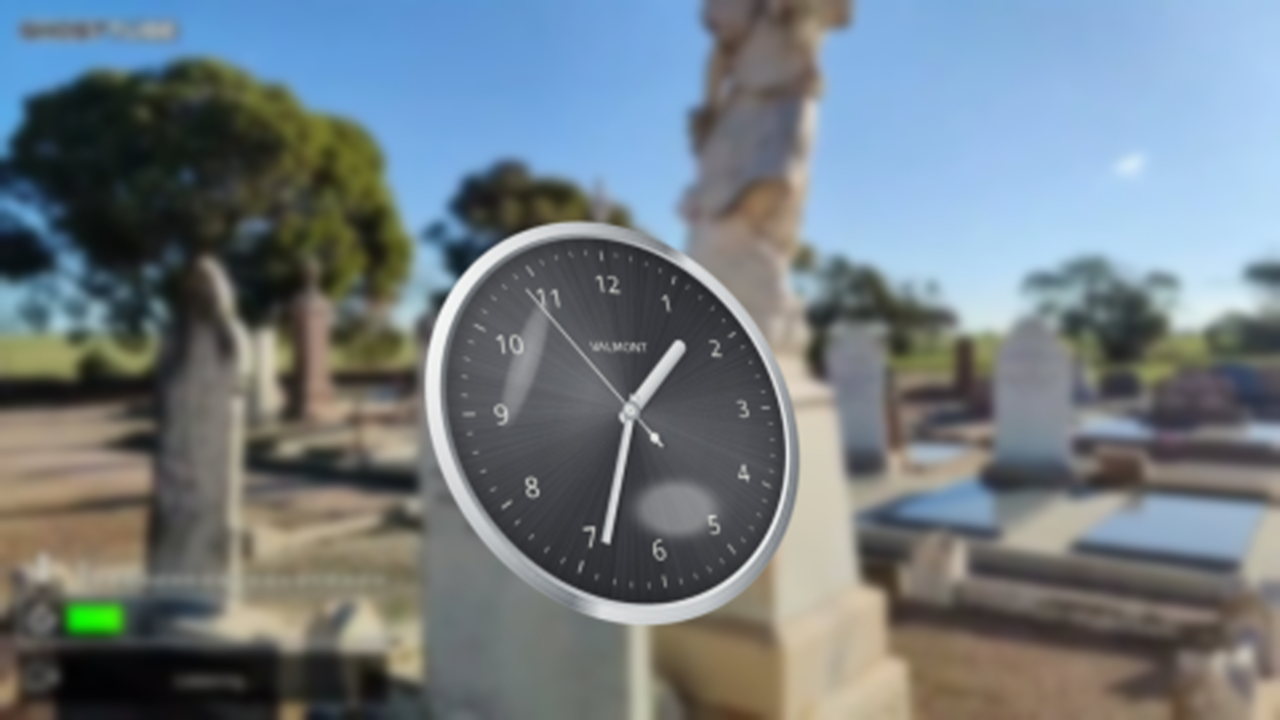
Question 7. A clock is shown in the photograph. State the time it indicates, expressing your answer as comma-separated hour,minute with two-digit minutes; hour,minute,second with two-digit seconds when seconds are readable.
1,33,54
